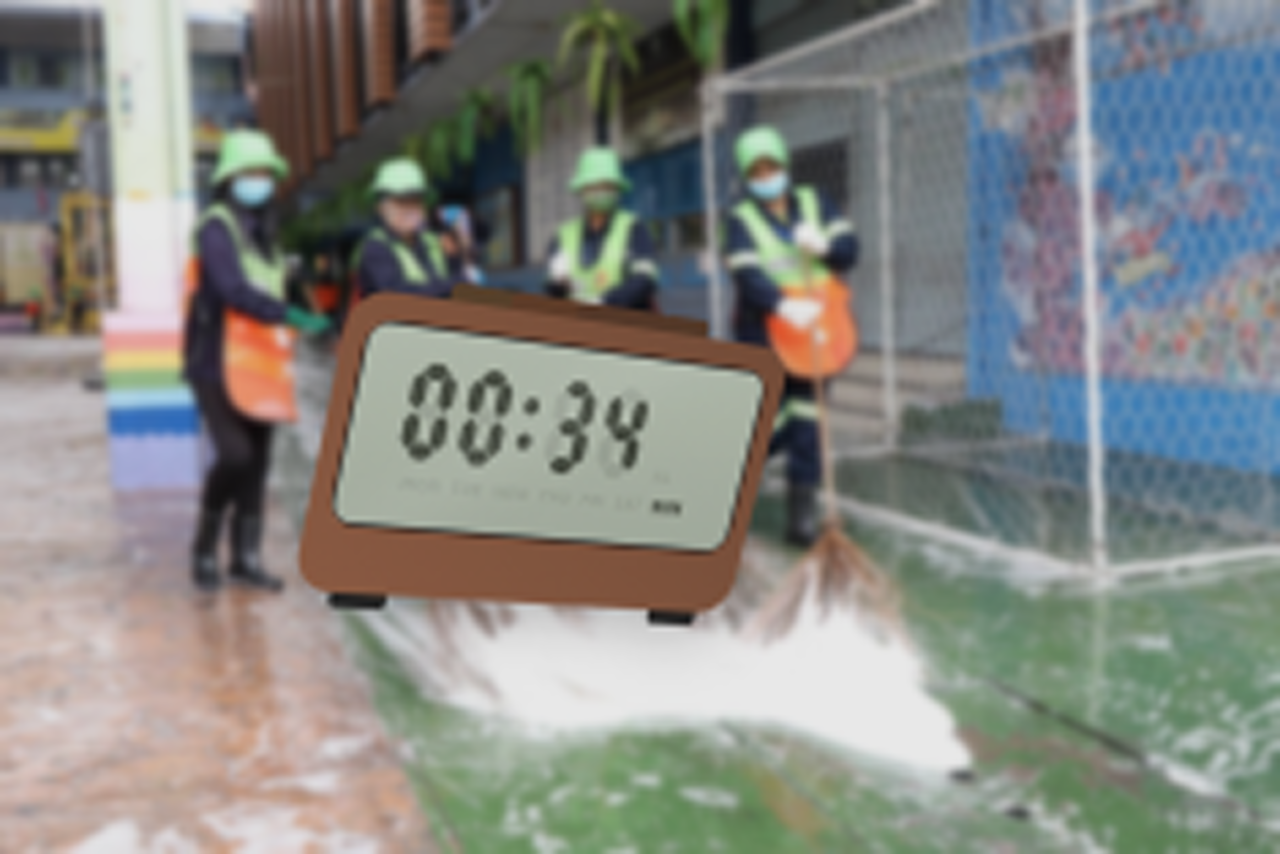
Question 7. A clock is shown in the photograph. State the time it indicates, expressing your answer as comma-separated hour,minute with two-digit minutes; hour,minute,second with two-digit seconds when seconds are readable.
0,34
